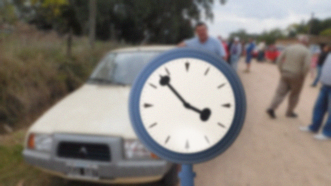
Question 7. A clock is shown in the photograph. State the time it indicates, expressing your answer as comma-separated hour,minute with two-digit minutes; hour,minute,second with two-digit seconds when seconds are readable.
3,53
